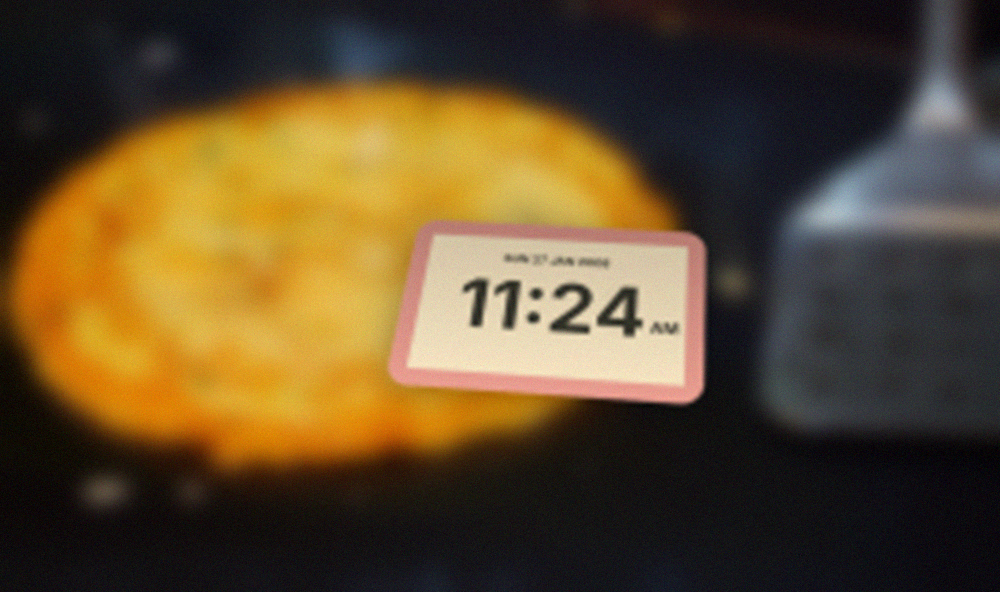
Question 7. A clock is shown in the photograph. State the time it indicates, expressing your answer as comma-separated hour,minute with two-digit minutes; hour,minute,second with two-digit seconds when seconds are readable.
11,24
